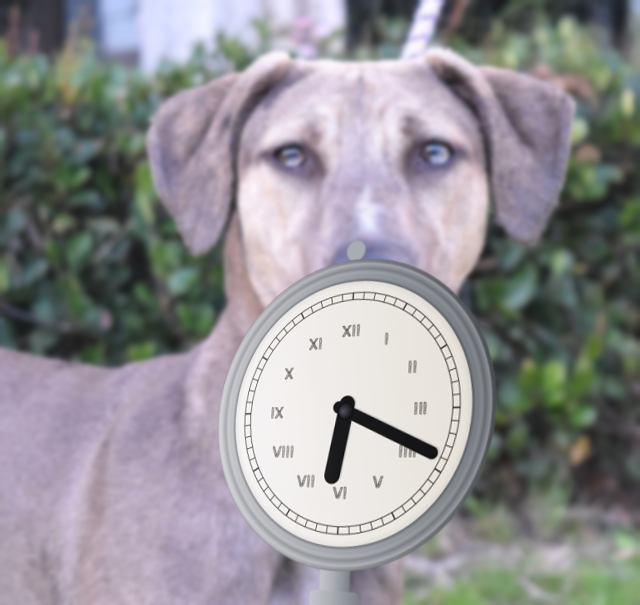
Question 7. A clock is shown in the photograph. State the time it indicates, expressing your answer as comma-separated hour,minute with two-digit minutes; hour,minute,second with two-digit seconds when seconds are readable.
6,19
